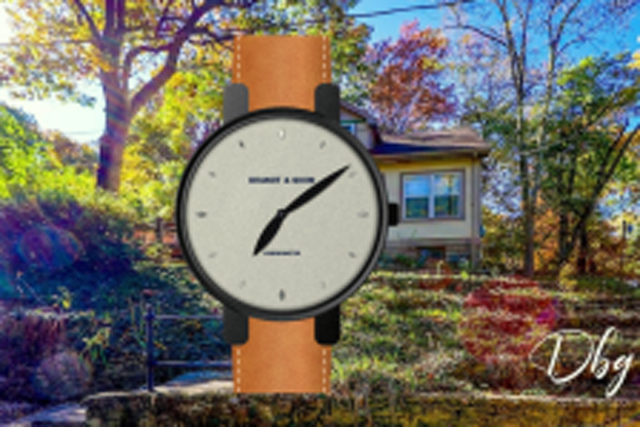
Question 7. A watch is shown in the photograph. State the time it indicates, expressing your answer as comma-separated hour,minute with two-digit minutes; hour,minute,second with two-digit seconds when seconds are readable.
7,09
